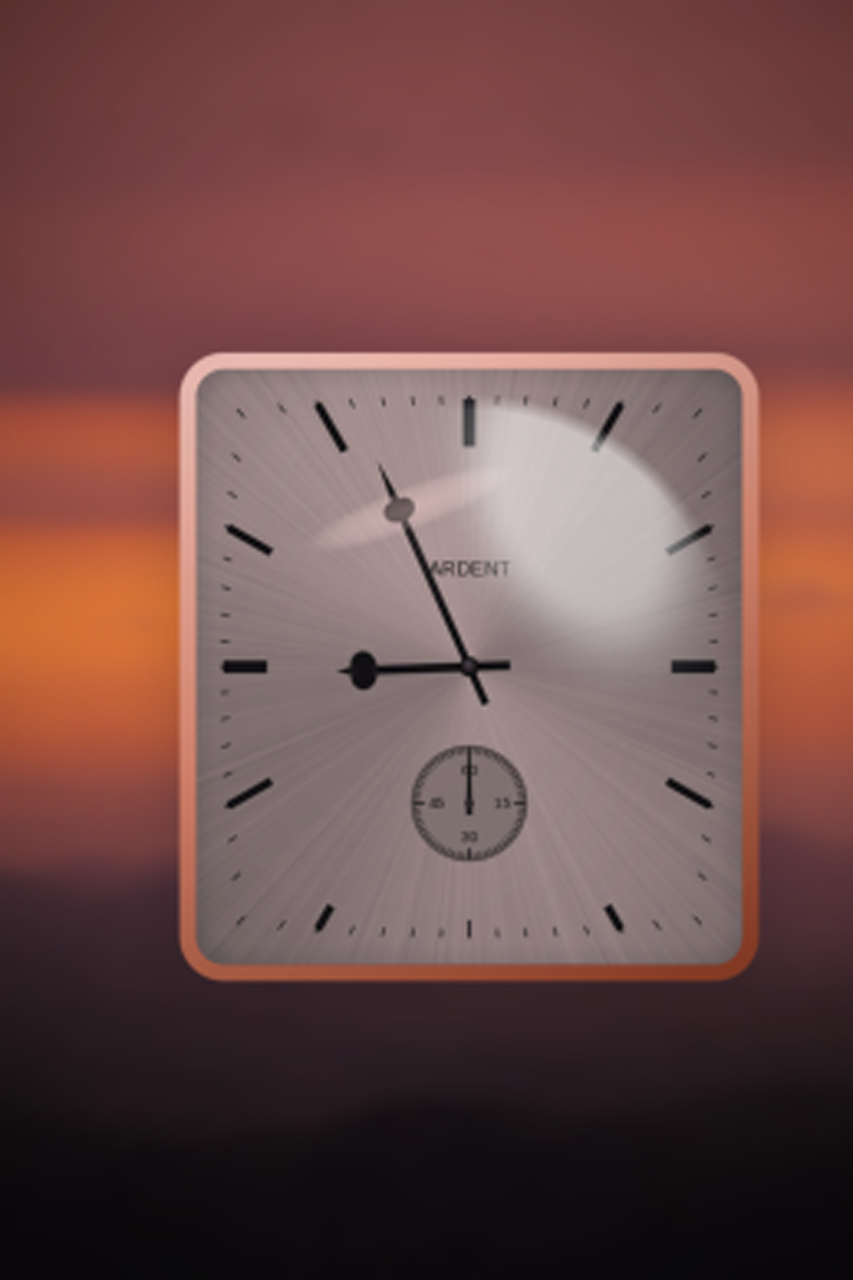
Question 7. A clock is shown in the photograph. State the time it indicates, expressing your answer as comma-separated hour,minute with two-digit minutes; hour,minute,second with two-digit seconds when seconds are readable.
8,56
